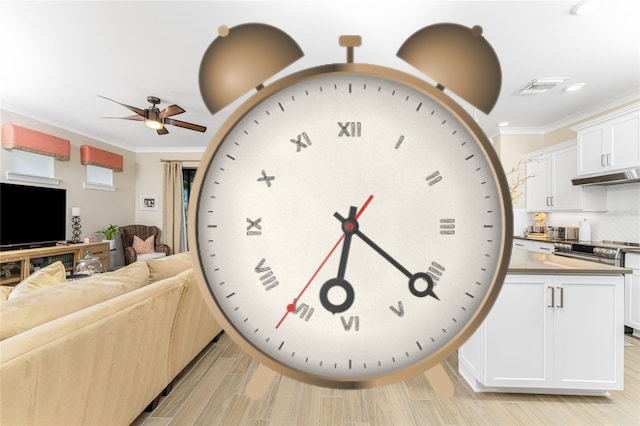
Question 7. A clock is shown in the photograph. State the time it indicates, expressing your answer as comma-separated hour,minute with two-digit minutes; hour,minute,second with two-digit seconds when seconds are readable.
6,21,36
